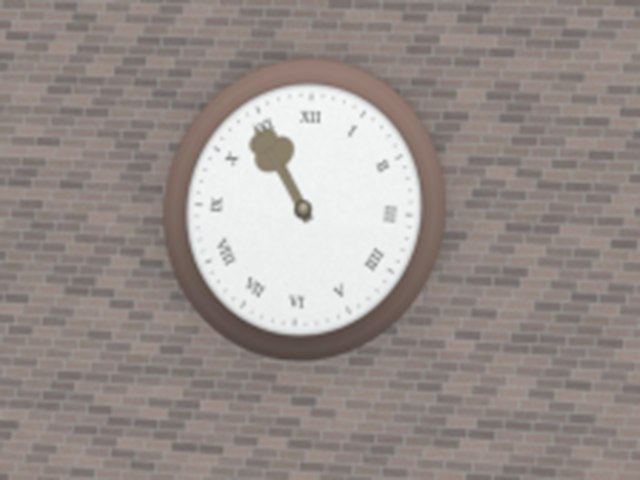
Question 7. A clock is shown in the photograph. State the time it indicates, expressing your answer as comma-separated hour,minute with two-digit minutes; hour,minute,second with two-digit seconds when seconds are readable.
10,54
